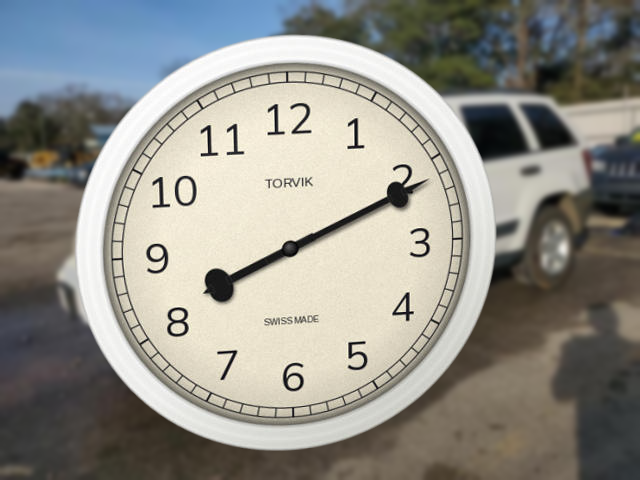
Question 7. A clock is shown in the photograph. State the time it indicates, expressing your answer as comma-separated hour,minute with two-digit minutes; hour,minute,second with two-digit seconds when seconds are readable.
8,11
